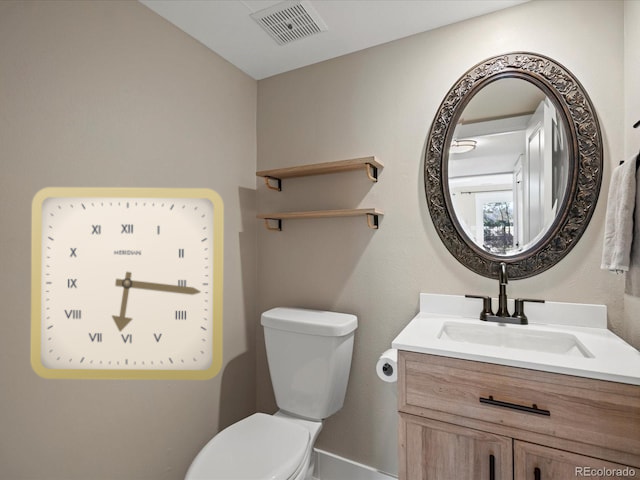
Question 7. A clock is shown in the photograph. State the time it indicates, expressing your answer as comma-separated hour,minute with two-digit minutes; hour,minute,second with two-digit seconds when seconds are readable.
6,16
